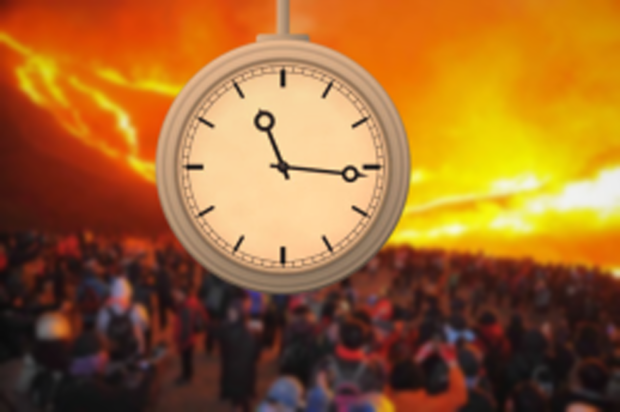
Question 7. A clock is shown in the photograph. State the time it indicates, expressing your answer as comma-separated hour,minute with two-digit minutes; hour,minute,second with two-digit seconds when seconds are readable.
11,16
